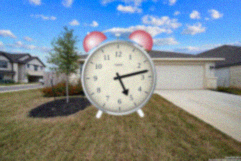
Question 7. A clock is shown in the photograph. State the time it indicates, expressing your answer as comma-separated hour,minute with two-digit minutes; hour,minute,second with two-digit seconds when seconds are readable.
5,13
